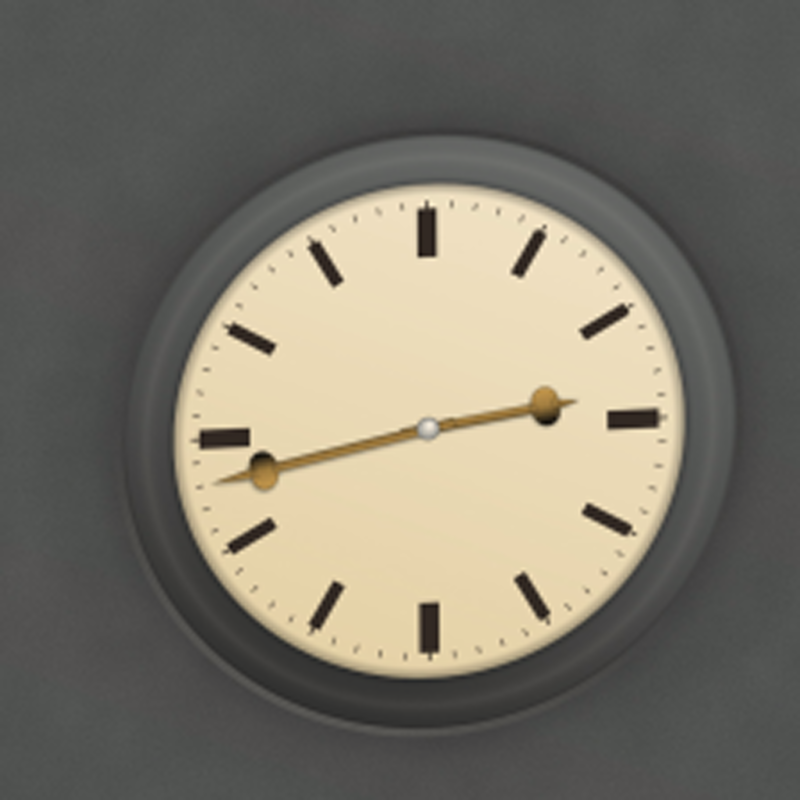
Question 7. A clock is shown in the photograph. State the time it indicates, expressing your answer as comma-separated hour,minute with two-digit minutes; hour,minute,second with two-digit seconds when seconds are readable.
2,43
